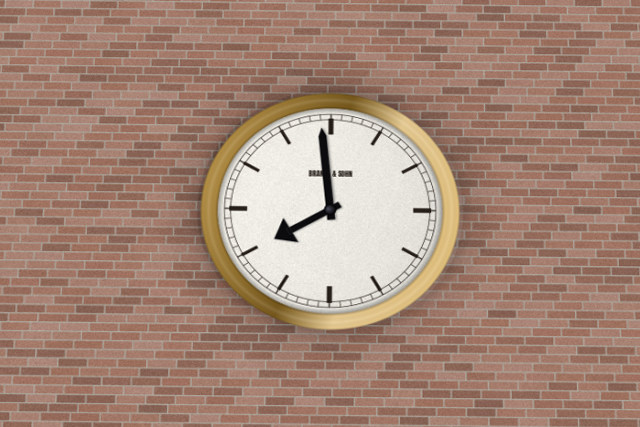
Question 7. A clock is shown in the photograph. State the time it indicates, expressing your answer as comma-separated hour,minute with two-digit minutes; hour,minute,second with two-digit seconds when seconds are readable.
7,59
